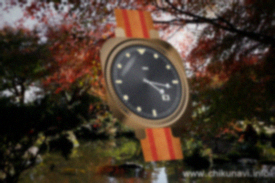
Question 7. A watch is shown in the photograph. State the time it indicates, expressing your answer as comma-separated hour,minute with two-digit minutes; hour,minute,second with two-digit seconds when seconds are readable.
4,17
